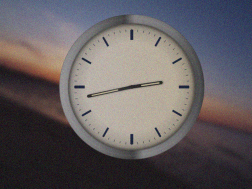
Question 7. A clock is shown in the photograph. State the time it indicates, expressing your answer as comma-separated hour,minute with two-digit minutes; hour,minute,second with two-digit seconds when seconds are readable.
2,43
